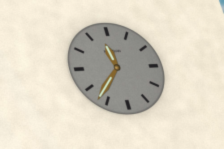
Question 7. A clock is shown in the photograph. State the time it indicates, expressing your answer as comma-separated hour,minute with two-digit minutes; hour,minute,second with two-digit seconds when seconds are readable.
11,37
